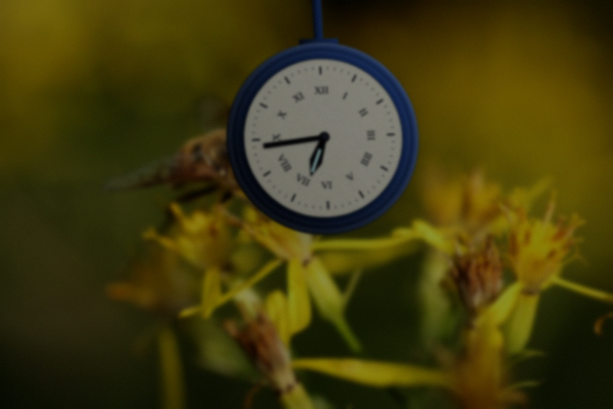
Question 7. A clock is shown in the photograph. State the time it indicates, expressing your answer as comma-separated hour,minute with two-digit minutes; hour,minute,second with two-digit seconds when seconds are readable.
6,44
